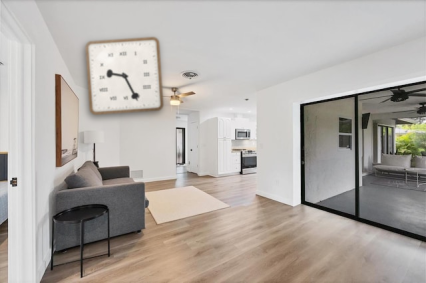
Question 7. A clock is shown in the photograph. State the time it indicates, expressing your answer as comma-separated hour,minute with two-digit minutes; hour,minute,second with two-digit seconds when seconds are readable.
9,26
